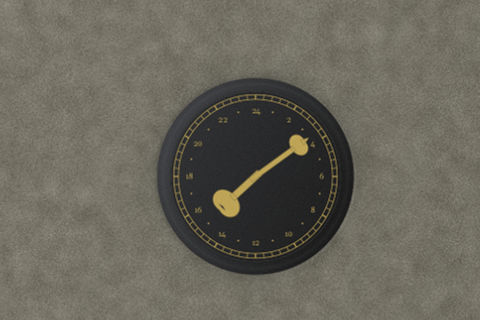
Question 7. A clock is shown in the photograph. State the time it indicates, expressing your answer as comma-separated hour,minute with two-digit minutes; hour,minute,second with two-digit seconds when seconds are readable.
15,09
